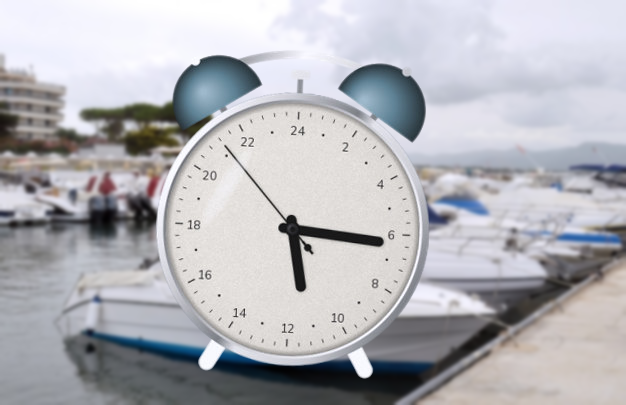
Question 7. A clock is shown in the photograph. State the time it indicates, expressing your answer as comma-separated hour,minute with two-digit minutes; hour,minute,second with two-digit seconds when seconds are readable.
11,15,53
